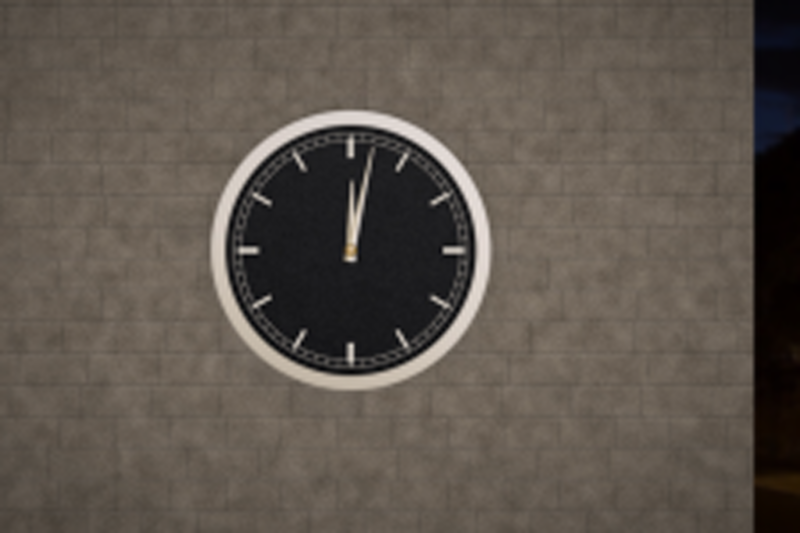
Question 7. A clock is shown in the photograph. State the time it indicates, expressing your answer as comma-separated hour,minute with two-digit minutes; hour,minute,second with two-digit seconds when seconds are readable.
12,02
